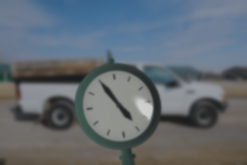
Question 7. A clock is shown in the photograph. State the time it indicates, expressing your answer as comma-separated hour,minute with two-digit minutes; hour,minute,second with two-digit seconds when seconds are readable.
4,55
